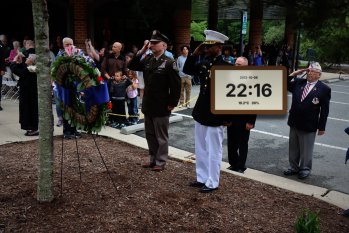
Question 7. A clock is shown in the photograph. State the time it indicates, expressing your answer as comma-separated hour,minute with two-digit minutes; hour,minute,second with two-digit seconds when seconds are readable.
22,16
